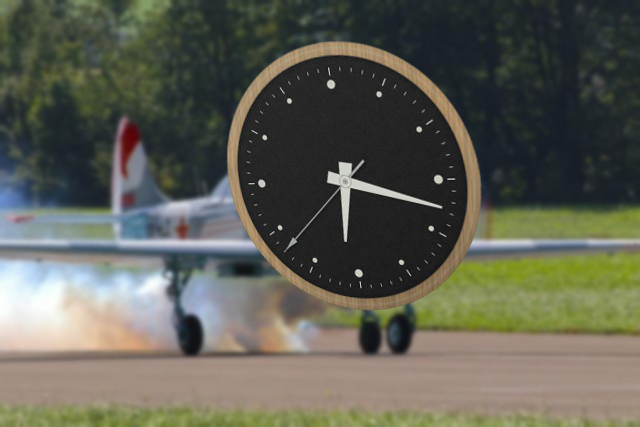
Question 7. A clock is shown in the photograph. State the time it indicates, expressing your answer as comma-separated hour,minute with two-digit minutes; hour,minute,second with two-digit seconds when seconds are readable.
6,17,38
